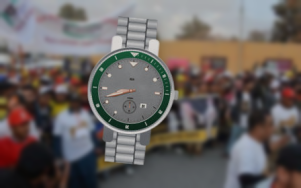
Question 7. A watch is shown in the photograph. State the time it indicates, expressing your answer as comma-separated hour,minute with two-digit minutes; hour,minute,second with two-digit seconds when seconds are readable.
8,42
